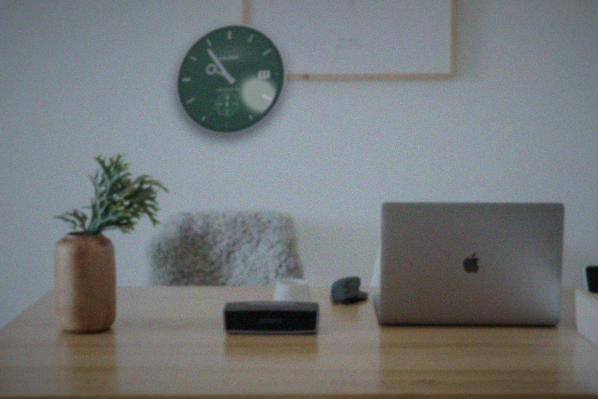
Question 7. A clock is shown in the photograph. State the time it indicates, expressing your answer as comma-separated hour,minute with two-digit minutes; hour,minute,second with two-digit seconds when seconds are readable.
9,54
